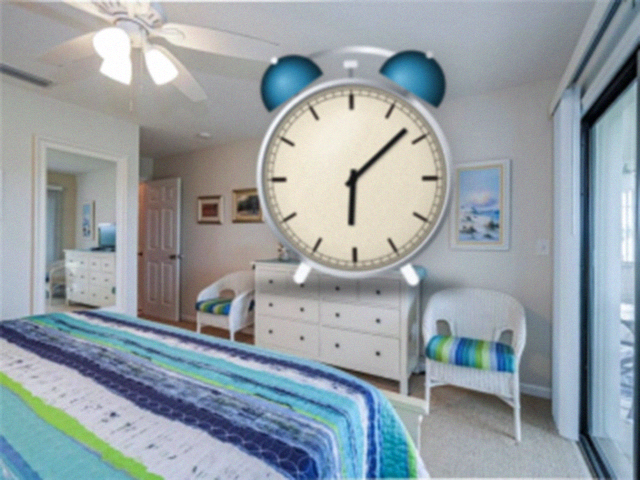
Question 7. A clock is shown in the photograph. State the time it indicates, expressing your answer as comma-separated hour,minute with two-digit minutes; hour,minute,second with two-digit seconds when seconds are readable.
6,08
